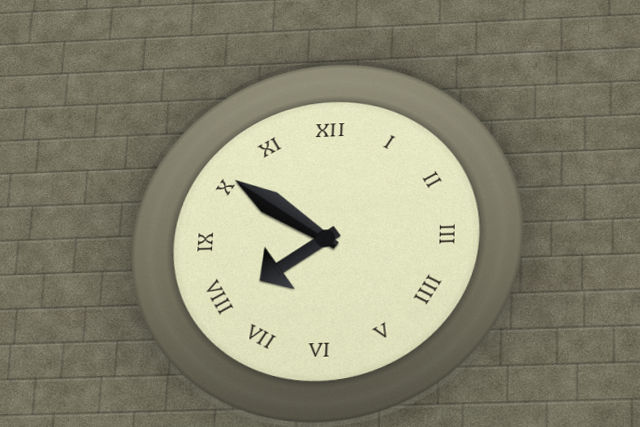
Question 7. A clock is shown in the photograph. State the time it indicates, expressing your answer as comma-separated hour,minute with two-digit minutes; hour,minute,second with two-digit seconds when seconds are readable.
7,51
